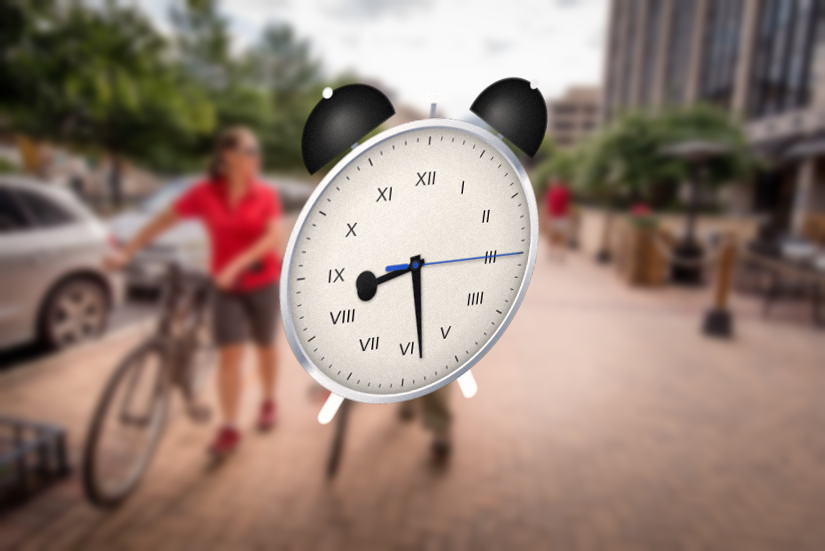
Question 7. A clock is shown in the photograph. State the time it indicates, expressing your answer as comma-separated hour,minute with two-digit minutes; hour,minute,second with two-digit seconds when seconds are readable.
8,28,15
